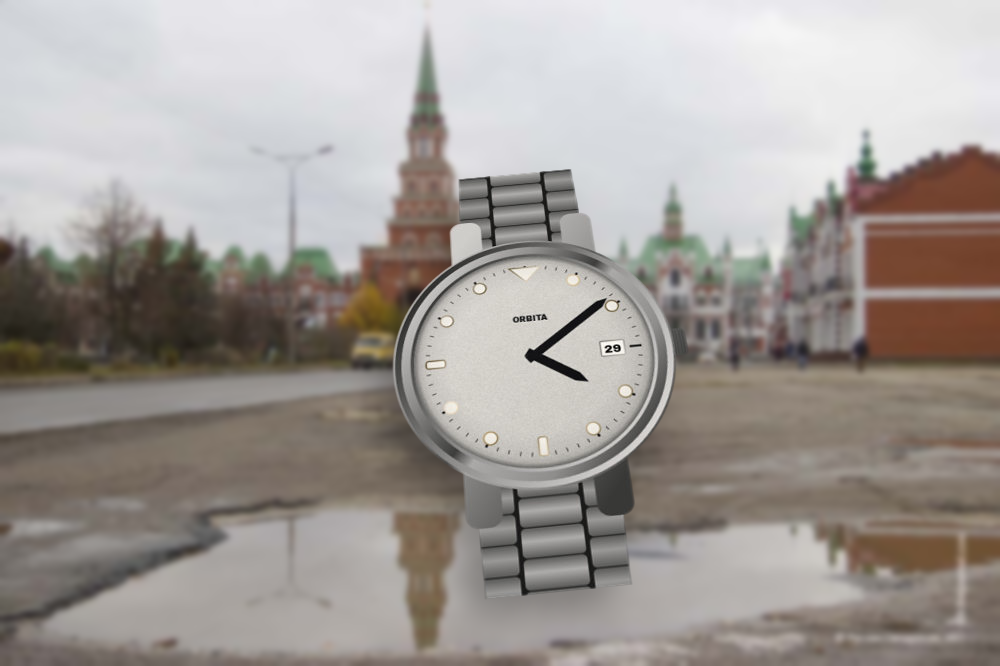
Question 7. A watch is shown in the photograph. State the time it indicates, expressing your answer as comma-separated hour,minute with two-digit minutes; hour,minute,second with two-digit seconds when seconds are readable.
4,09
